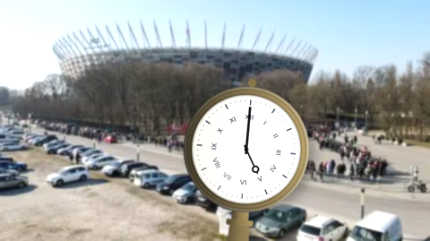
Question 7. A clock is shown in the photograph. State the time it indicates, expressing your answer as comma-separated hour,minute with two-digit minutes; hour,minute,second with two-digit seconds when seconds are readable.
5,00
